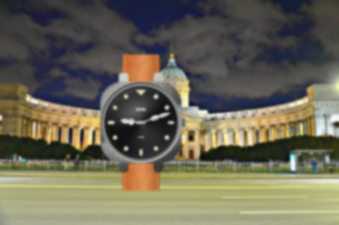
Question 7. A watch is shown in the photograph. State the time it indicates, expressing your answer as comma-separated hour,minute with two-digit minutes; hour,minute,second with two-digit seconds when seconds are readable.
9,12
